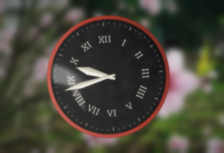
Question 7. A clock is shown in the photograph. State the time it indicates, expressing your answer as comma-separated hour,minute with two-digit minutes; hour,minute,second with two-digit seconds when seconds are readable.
9,43
